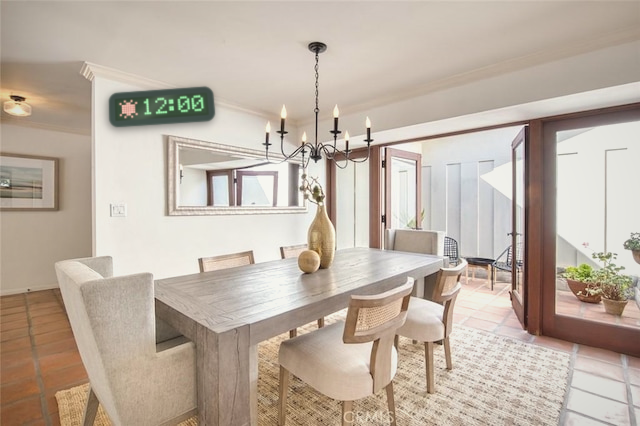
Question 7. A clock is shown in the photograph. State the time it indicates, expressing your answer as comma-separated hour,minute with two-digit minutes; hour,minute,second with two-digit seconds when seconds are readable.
12,00
